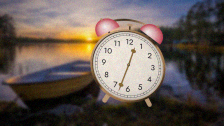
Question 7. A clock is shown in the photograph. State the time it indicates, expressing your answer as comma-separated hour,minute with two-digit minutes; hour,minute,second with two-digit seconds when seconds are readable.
12,33
